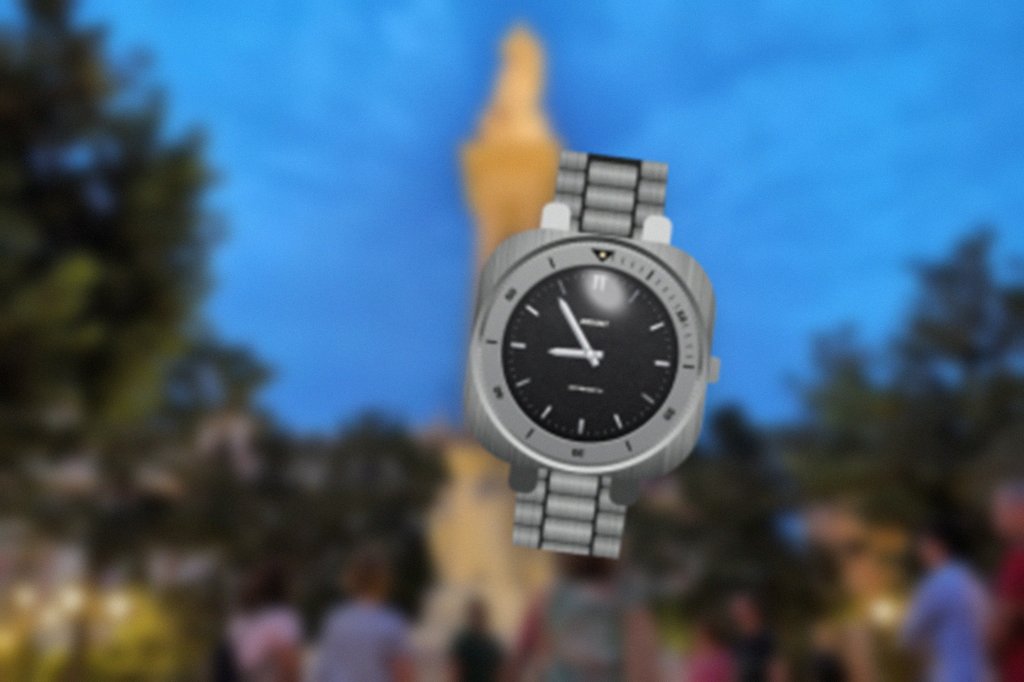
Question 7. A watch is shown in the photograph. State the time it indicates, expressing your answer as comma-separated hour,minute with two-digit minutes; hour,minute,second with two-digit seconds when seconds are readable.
8,54
